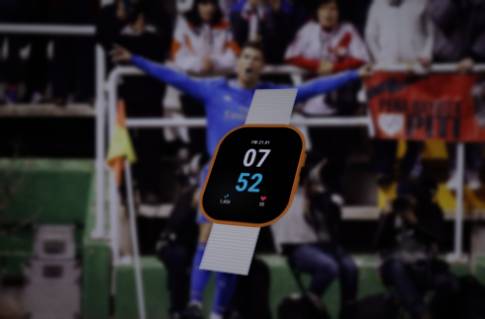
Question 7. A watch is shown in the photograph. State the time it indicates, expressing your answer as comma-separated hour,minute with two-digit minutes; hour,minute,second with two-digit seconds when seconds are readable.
7,52
